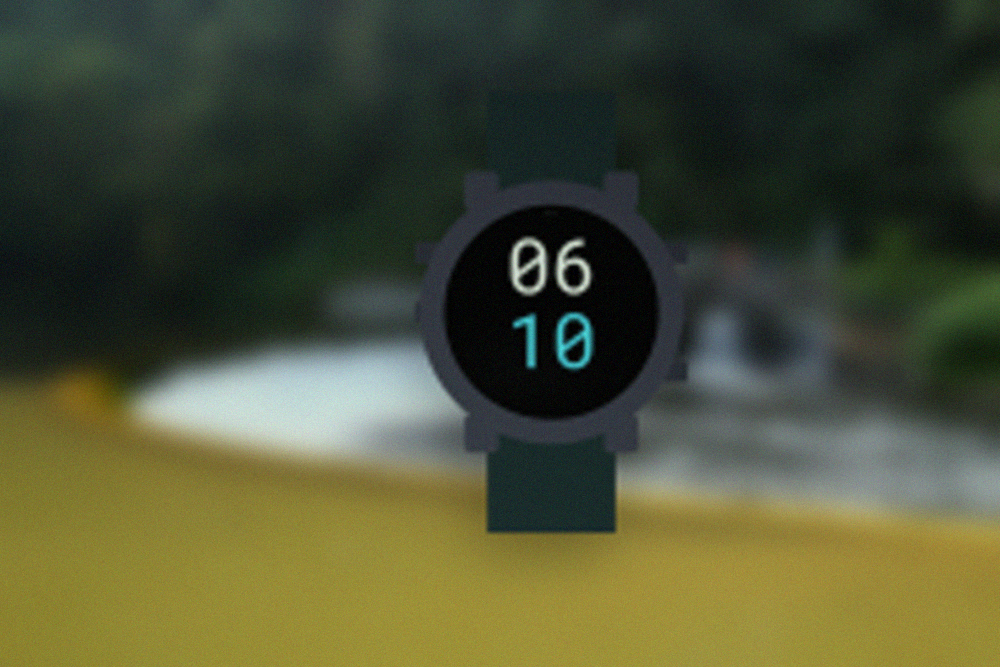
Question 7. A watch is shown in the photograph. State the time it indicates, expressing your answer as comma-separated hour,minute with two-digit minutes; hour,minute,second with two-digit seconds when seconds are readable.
6,10
